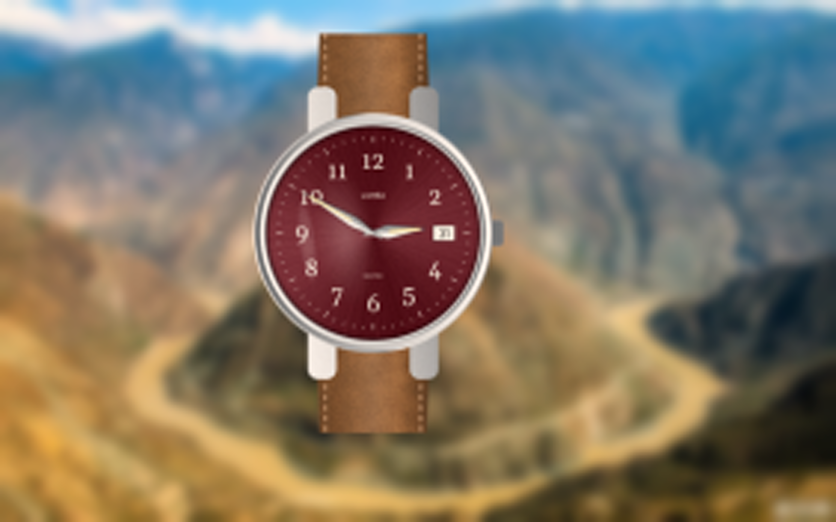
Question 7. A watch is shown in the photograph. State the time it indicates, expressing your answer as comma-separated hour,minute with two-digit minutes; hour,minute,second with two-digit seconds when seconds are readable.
2,50
